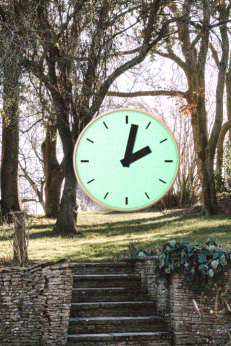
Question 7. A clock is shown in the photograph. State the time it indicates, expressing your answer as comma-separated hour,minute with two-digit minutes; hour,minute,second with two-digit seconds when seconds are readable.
2,02
